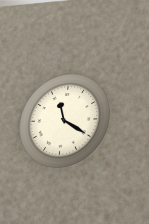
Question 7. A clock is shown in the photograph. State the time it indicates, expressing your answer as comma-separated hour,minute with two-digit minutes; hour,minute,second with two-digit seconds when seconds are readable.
11,20
